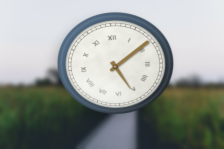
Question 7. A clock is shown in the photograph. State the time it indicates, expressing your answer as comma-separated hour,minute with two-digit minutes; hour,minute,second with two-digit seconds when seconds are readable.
5,09
